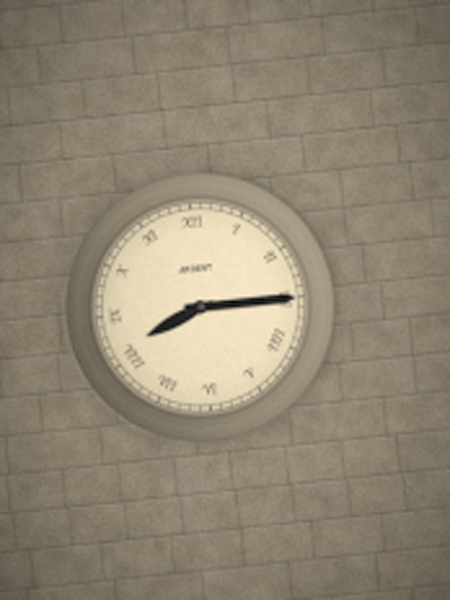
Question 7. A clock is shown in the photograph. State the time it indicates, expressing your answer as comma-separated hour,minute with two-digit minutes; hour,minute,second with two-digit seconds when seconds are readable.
8,15
